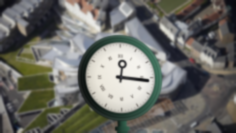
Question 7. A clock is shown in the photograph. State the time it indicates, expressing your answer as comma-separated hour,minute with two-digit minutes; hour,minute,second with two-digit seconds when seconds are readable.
12,16
